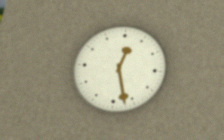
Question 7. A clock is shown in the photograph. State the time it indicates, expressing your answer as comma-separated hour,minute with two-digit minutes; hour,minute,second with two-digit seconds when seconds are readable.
12,27
